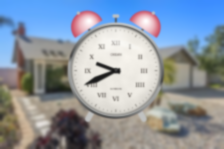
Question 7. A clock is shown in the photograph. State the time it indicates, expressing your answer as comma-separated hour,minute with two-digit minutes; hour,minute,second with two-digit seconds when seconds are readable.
9,41
